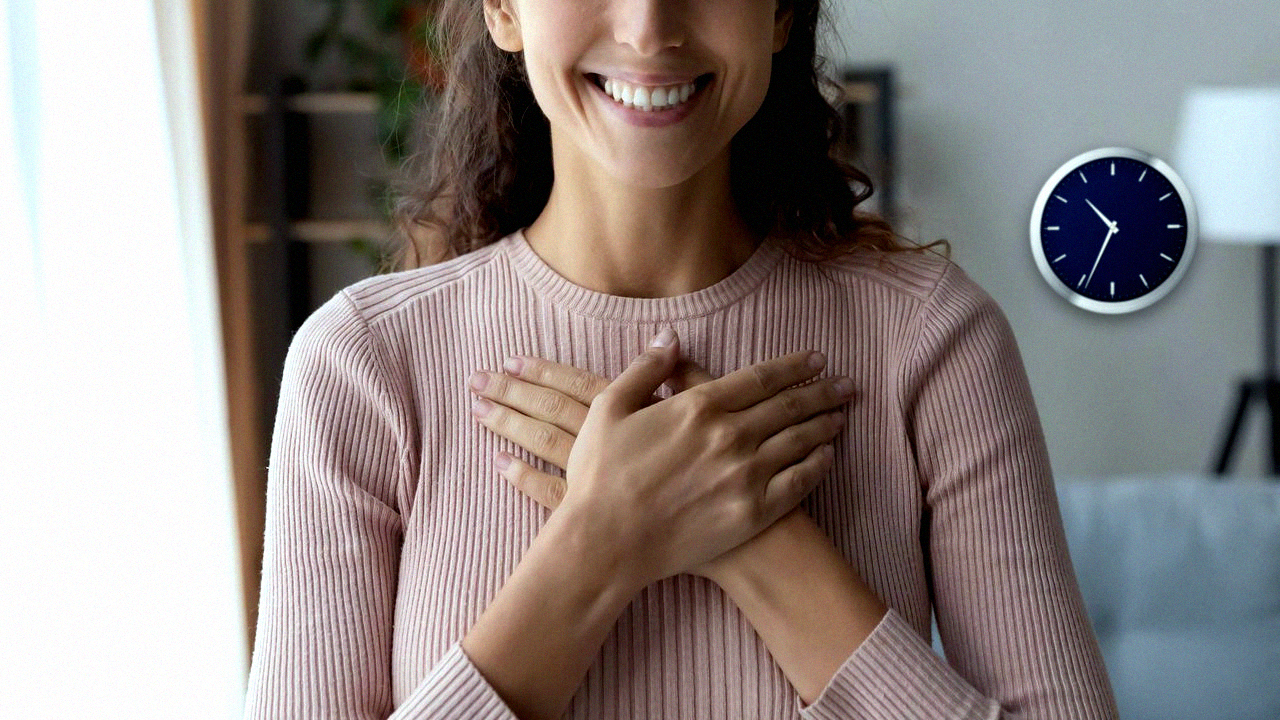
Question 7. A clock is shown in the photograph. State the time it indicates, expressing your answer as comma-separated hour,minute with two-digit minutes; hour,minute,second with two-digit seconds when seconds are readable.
10,34
